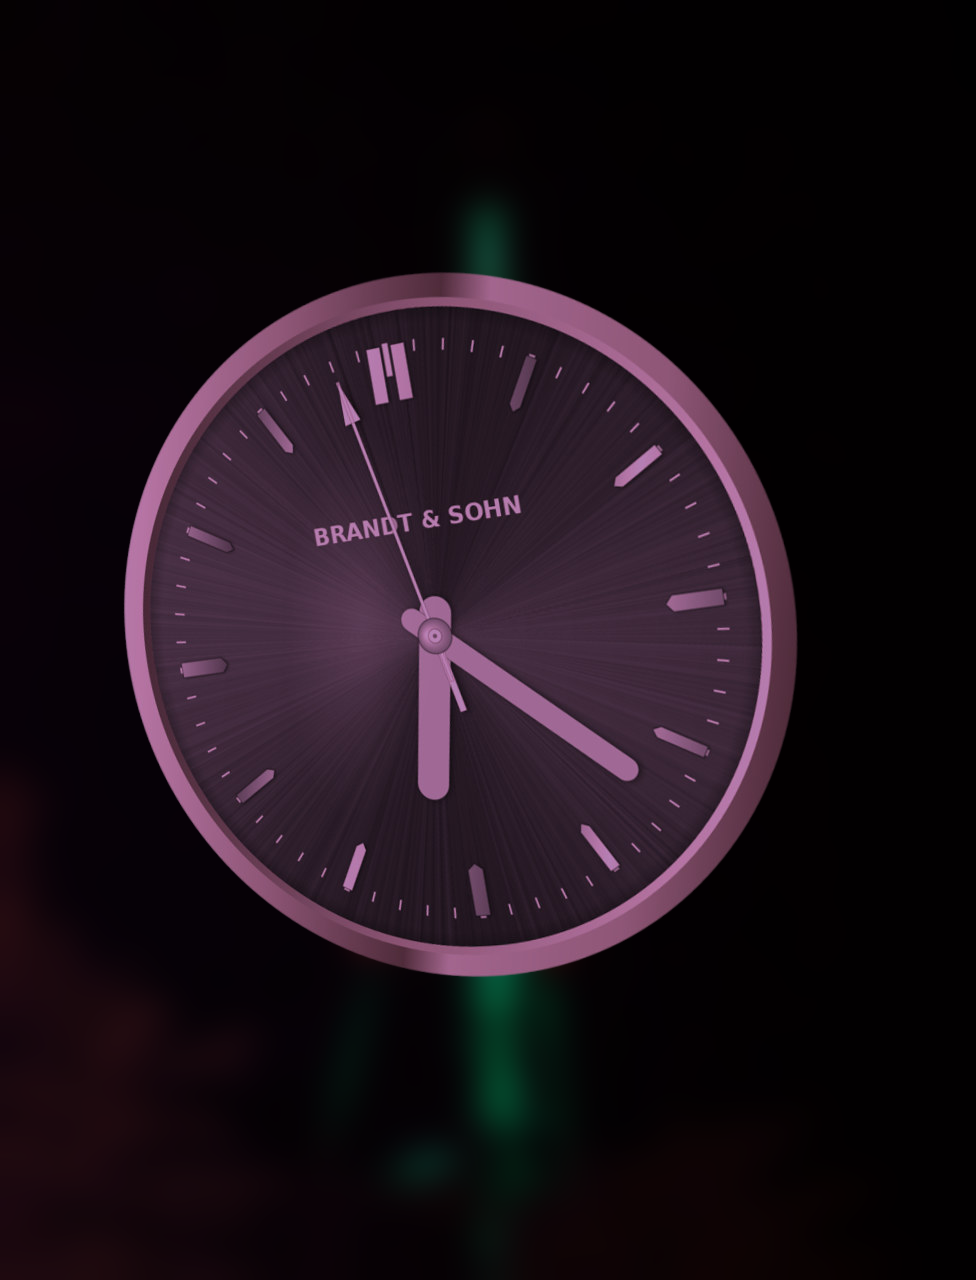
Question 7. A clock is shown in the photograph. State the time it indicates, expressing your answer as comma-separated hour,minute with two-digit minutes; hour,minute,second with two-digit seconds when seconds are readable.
6,21,58
